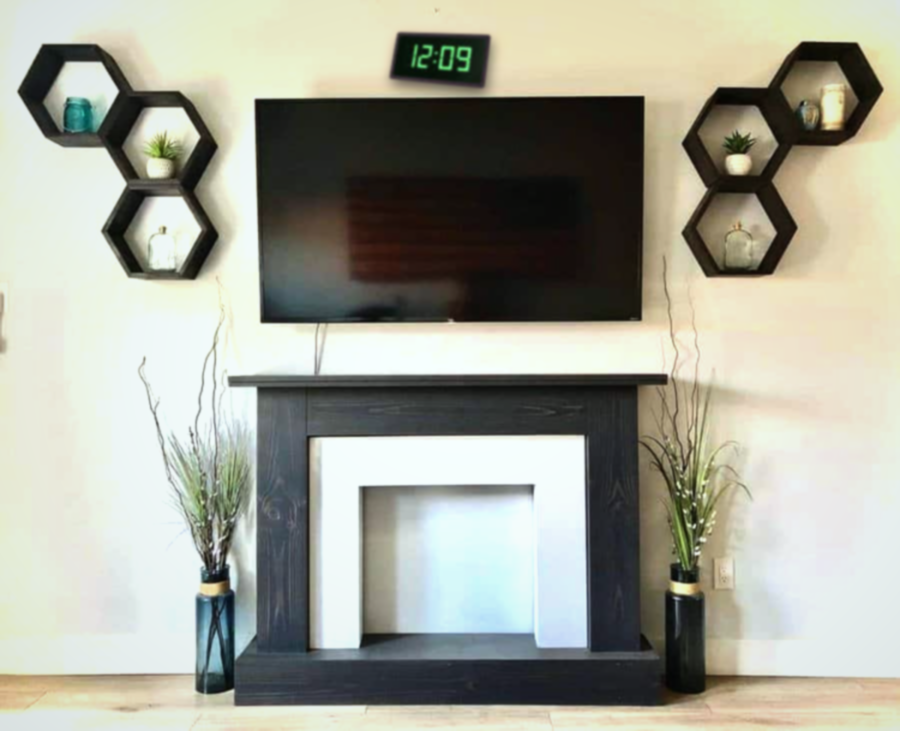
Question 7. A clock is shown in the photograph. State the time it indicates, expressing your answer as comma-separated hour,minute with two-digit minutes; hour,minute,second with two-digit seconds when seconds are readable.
12,09
